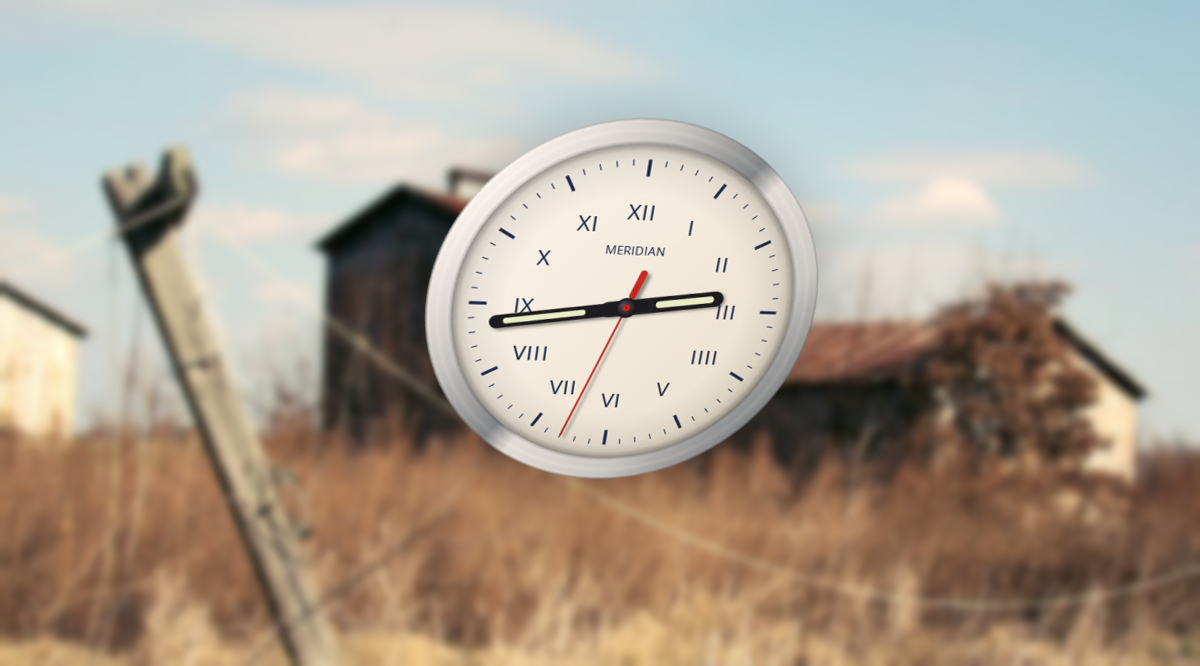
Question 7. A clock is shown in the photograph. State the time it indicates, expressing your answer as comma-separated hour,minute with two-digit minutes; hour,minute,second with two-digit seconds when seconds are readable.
2,43,33
